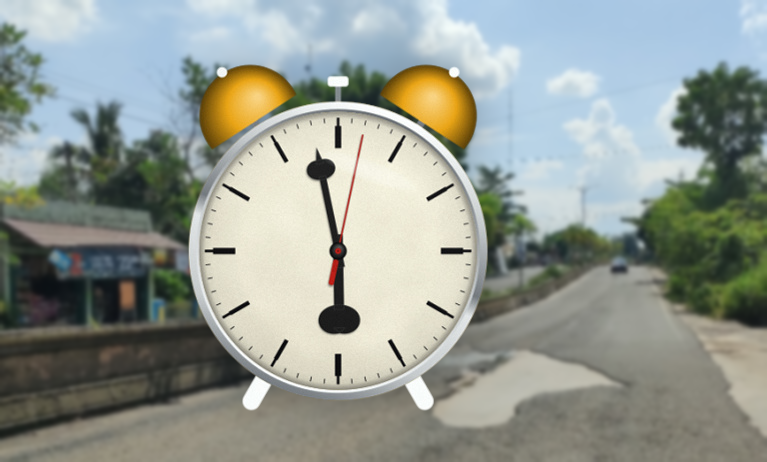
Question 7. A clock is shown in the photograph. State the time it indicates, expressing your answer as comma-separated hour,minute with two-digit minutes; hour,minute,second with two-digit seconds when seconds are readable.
5,58,02
